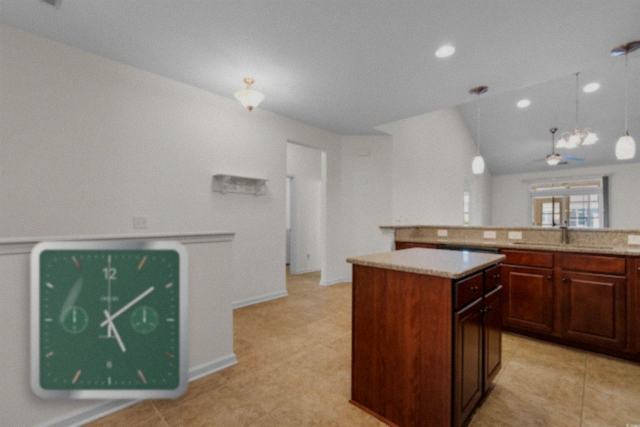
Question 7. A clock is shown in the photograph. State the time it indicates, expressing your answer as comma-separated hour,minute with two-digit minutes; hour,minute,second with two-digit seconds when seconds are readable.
5,09
